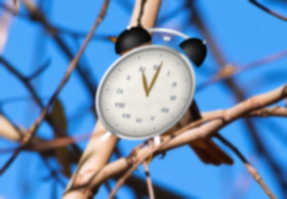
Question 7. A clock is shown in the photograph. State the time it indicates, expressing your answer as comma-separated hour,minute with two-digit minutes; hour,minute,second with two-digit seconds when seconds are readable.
11,01
